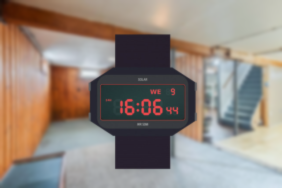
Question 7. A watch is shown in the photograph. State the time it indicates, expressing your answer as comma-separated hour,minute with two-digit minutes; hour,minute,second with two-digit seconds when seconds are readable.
16,06,44
